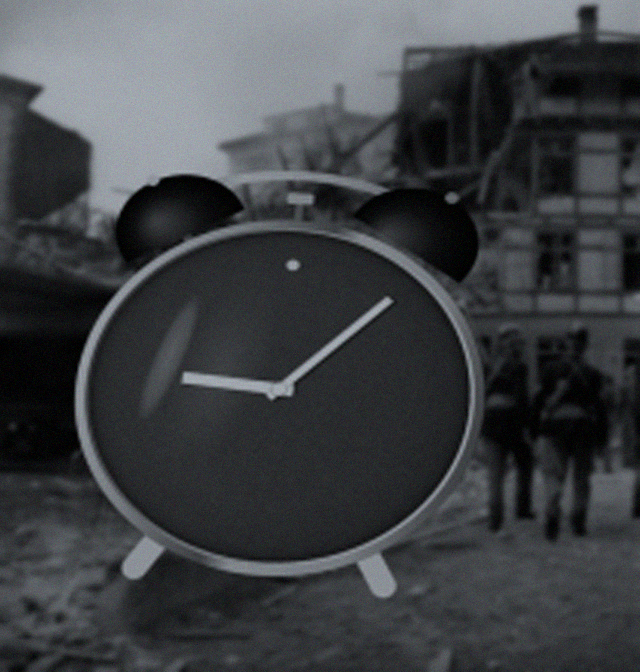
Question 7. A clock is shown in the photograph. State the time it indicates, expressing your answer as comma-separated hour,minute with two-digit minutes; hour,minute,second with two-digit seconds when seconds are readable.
9,07
